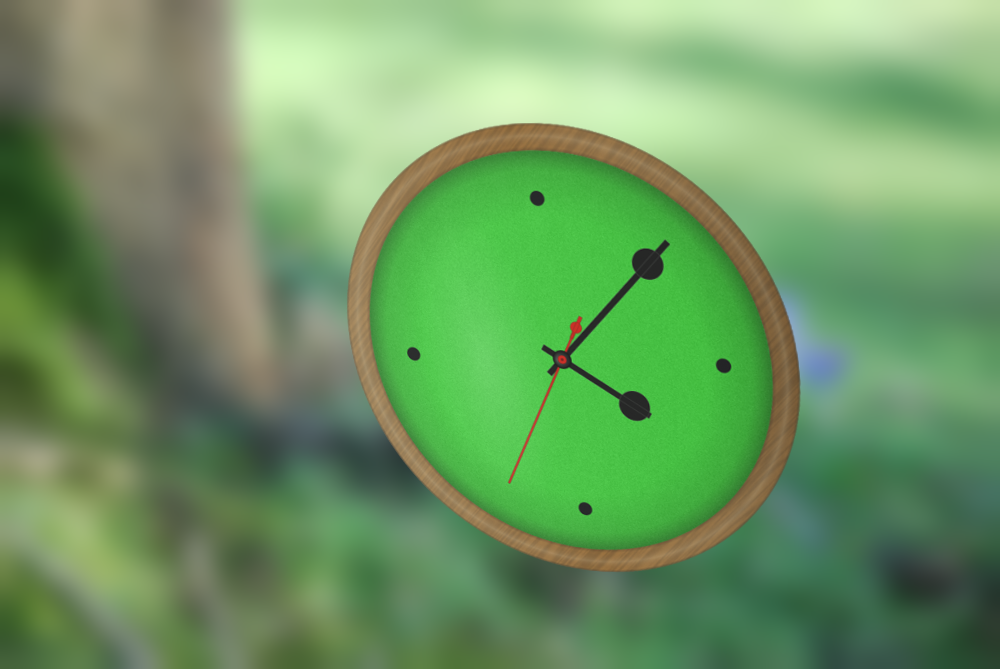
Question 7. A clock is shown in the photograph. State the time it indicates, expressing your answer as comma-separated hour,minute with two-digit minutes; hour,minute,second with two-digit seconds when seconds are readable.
4,07,35
